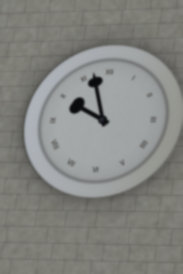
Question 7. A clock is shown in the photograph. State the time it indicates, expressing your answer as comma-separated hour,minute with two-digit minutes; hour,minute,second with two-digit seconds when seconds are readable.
9,57
